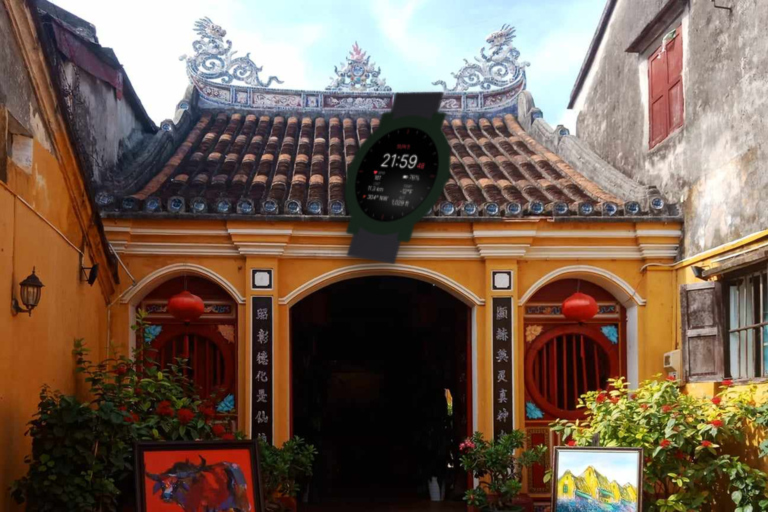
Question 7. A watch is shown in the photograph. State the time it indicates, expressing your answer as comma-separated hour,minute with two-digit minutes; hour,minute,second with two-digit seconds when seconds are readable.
21,59
